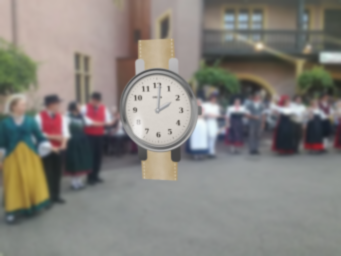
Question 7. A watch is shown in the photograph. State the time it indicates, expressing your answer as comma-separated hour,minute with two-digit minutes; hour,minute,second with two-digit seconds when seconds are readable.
2,01
